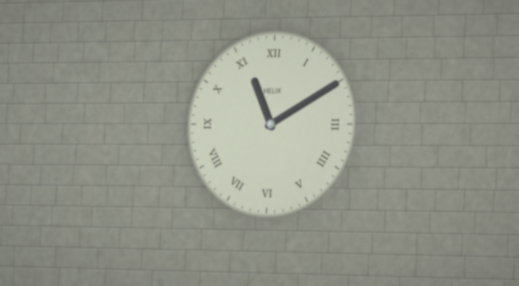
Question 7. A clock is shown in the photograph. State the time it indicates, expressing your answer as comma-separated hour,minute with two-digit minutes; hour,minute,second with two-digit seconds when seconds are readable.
11,10
